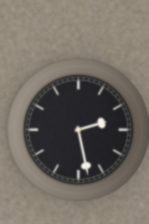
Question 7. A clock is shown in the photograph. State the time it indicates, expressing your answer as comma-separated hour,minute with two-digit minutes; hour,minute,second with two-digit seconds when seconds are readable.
2,28
